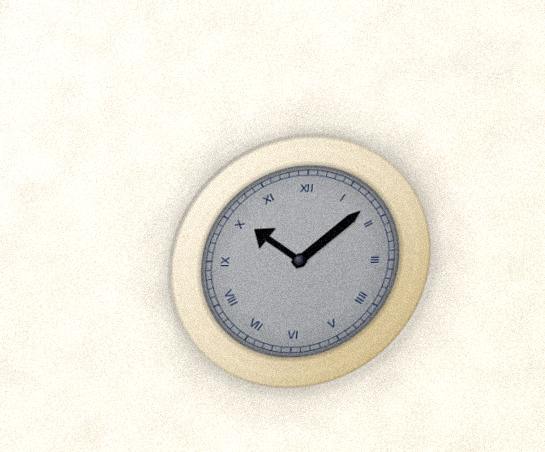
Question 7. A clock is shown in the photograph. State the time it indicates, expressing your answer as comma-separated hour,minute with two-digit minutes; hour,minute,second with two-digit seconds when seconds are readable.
10,08
